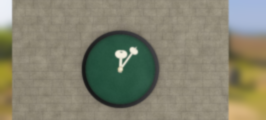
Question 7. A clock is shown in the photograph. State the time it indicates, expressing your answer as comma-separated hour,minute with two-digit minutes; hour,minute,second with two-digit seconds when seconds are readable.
12,06
